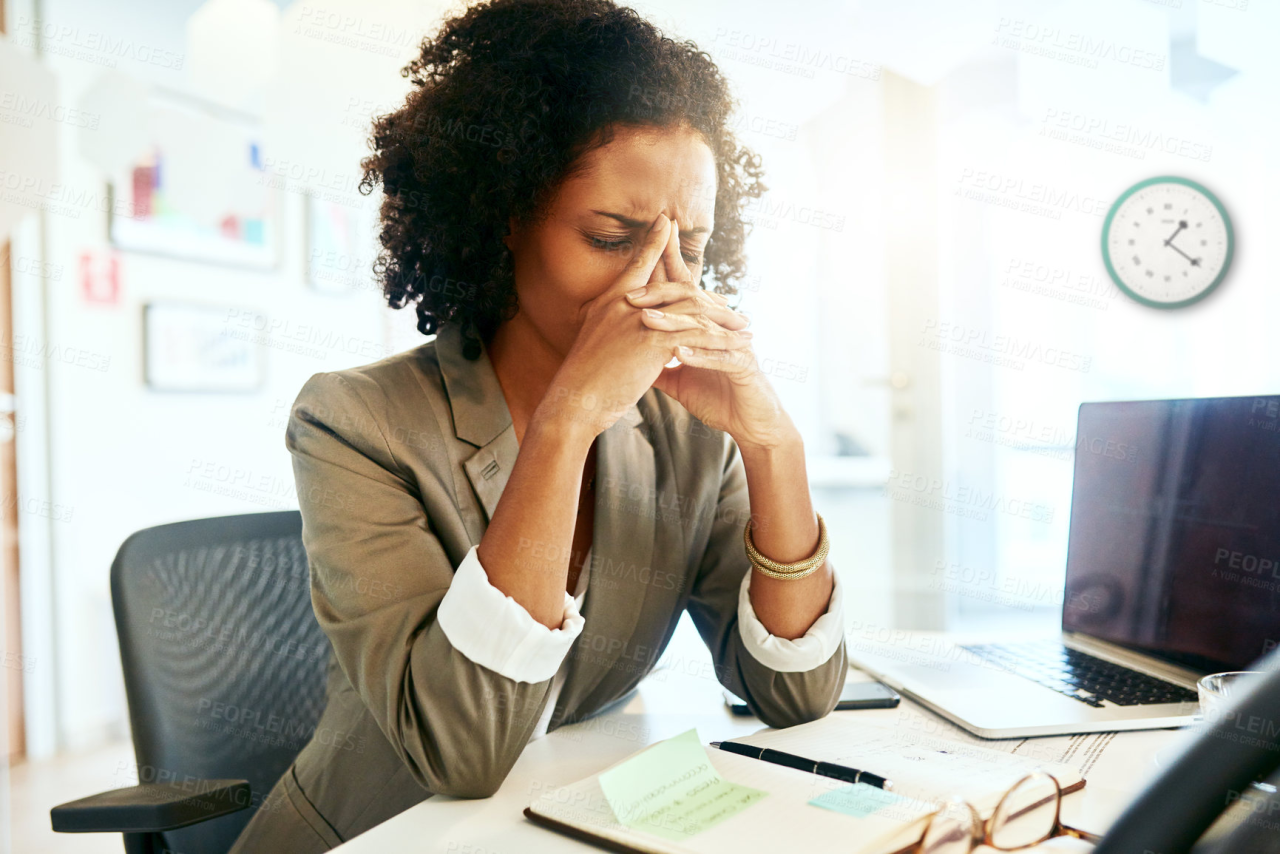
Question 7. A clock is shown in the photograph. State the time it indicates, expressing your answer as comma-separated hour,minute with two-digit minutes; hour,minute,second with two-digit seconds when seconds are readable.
1,21
